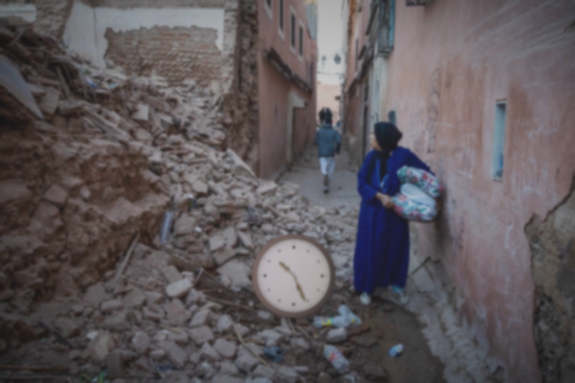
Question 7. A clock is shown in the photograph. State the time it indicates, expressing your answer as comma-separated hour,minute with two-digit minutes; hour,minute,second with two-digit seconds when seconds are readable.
10,26
